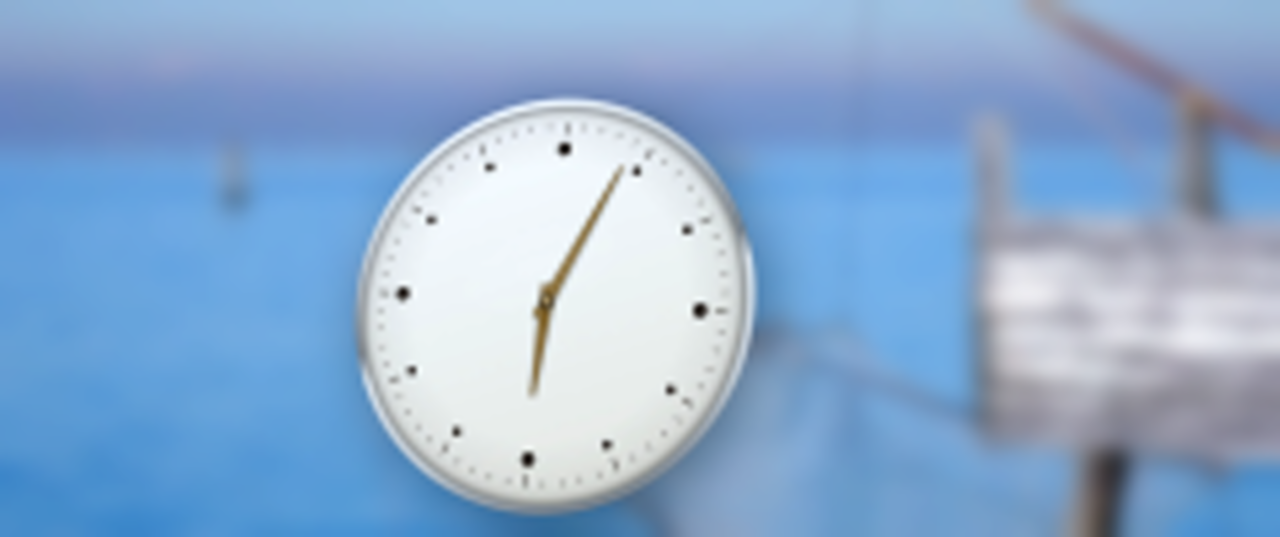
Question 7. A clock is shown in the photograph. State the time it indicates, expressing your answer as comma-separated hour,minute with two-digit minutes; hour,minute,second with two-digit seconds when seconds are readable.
6,04
